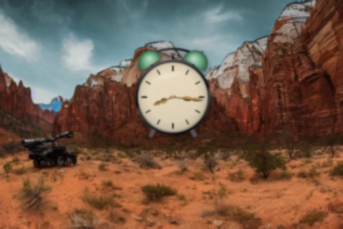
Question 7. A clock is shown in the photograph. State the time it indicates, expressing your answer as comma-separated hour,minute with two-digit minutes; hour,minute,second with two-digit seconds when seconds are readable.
8,16
